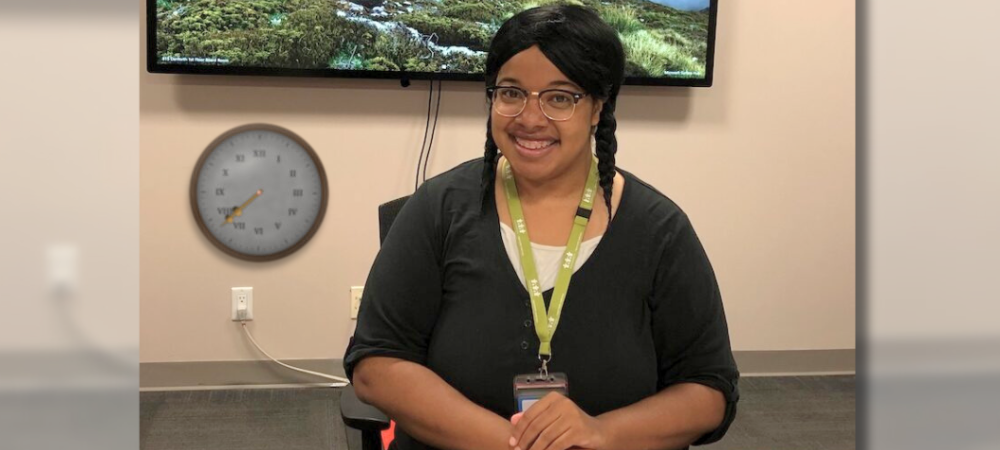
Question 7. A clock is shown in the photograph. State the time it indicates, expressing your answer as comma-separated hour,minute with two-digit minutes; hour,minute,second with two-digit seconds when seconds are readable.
7,38
